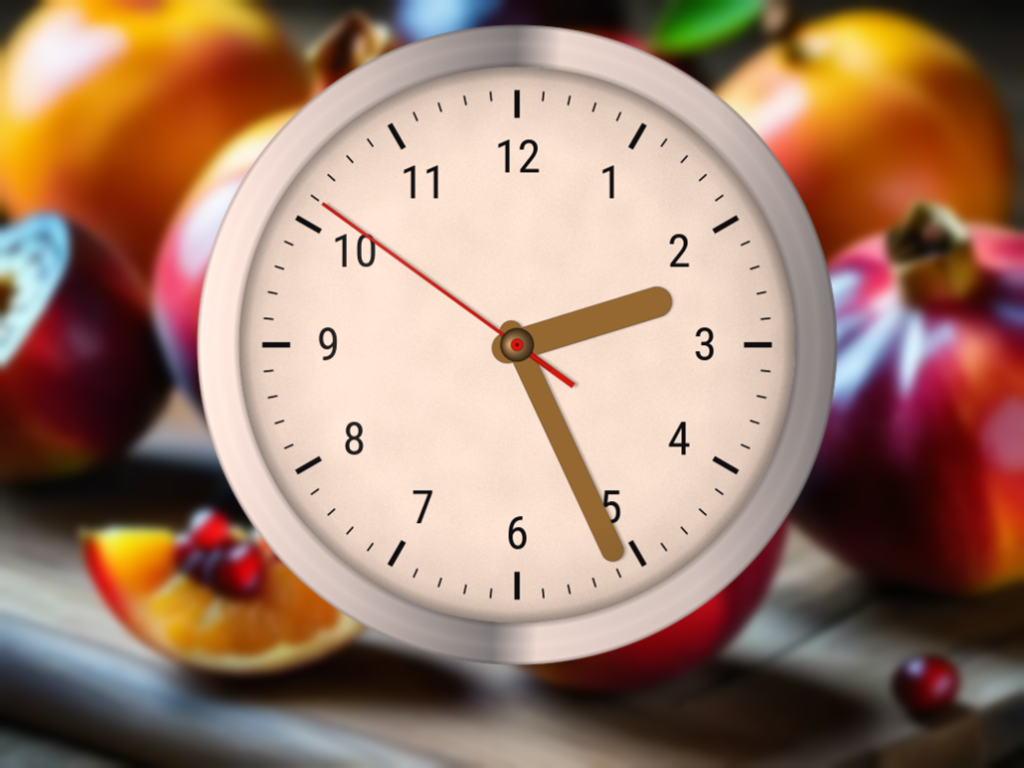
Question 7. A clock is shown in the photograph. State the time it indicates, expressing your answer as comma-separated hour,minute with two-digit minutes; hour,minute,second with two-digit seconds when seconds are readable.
2,25,51
